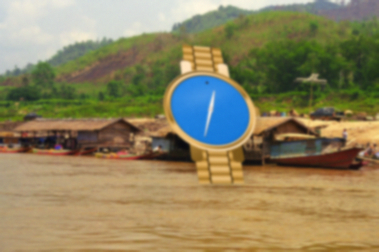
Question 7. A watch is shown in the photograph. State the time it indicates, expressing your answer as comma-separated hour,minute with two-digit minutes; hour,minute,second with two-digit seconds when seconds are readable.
12,33
